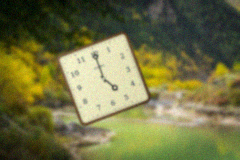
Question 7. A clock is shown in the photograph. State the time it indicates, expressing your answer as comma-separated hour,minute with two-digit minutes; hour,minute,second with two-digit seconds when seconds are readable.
5,00
